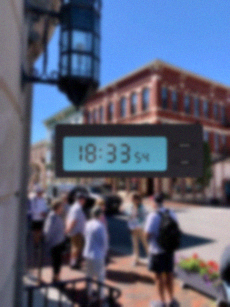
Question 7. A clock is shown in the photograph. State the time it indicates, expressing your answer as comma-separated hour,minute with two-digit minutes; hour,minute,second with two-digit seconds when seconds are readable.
18,33
